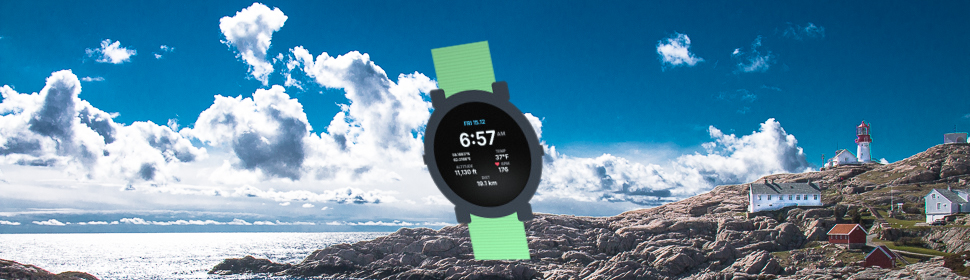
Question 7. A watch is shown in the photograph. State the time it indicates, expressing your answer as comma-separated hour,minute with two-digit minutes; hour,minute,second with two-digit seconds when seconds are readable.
6,57
